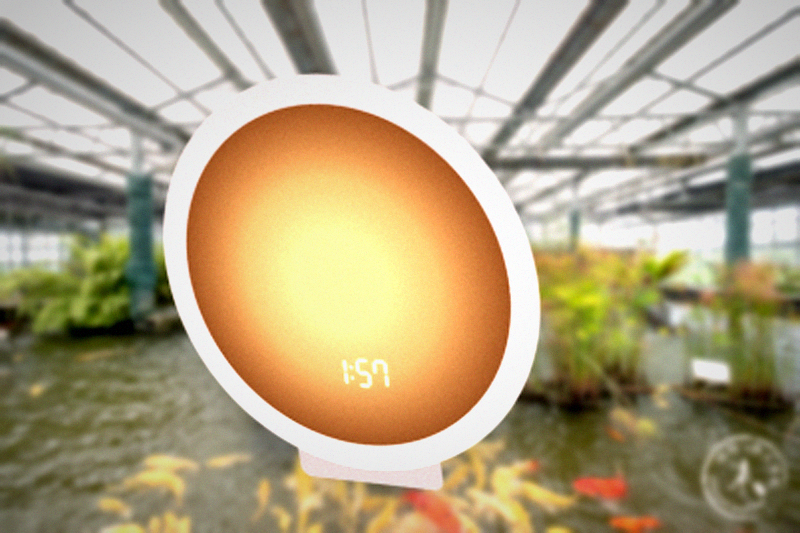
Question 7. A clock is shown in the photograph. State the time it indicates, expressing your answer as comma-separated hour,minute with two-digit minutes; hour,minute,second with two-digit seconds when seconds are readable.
1,57
